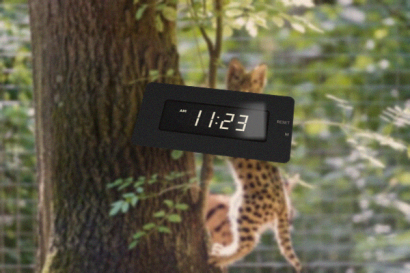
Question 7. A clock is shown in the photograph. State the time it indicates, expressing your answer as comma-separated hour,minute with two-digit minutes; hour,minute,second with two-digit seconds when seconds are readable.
11,23
